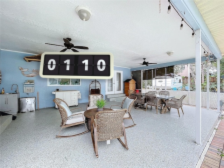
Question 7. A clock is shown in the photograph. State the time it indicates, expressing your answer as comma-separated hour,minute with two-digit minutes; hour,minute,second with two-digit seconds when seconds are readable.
1,10
